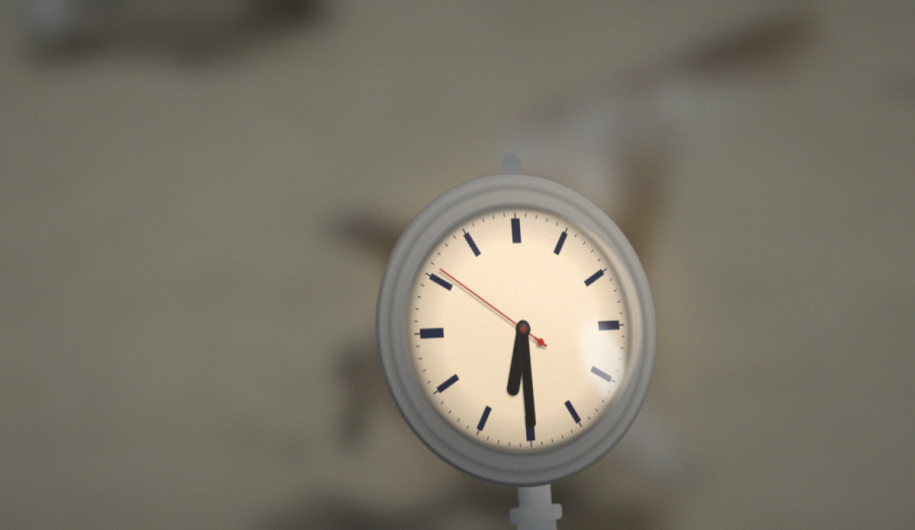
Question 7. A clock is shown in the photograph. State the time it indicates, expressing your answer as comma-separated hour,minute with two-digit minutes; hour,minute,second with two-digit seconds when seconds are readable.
6,29,51
